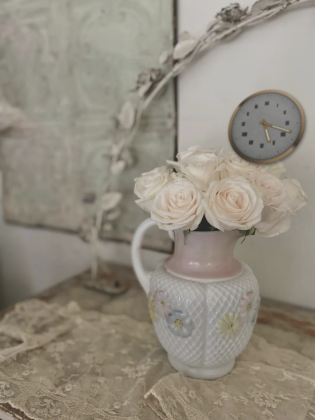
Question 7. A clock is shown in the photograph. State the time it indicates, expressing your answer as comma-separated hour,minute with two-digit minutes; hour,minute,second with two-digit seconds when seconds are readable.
5,18
